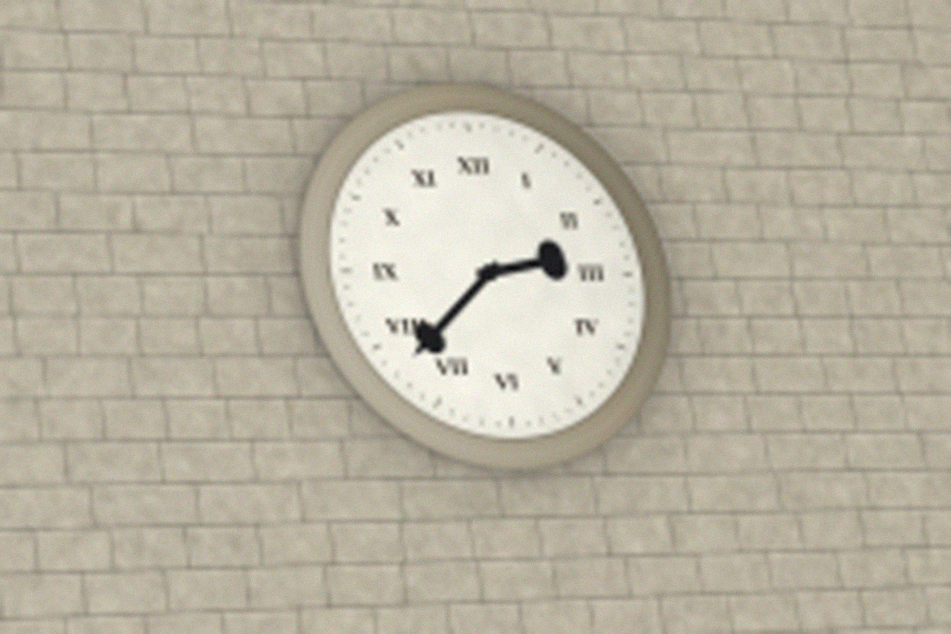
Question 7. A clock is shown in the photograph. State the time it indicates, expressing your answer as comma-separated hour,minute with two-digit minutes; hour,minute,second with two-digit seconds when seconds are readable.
2,38
